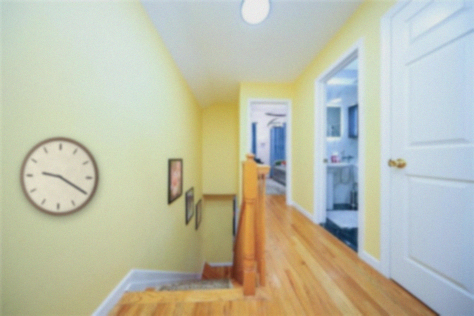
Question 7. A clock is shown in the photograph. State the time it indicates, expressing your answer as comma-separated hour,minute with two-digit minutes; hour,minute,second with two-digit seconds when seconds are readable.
9,20
